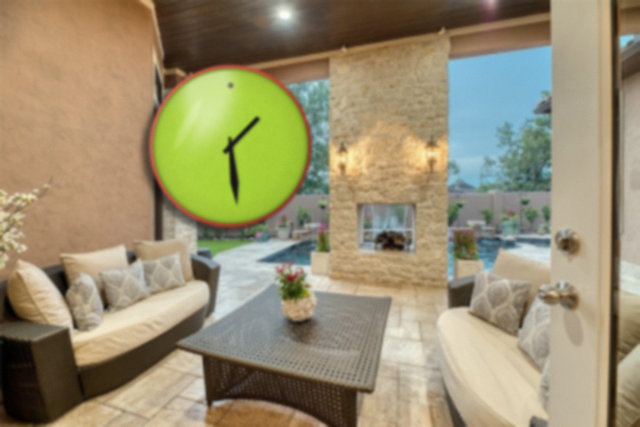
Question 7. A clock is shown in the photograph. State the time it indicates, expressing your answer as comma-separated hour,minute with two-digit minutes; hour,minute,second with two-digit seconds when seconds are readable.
1,29
